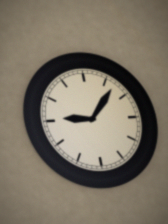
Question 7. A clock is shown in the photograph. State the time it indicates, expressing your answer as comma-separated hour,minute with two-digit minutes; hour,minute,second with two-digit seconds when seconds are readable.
9,07
